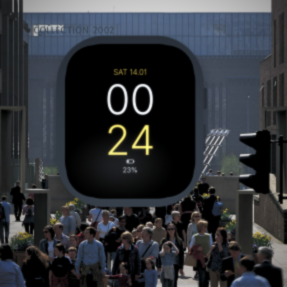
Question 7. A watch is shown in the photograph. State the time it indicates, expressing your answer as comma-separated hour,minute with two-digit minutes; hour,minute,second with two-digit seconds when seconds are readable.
0,24
